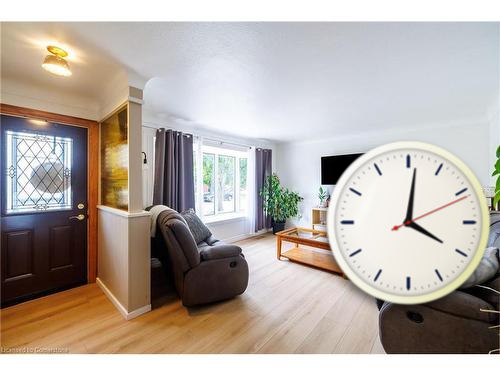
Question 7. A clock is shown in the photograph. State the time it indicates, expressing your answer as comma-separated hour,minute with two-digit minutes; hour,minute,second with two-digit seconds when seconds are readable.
4,01,11
